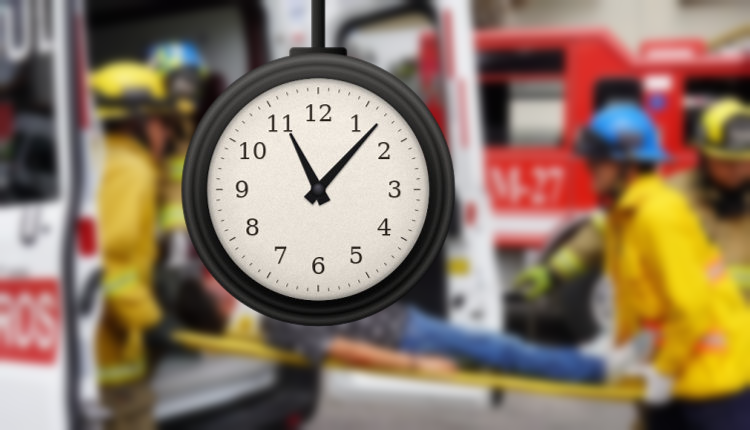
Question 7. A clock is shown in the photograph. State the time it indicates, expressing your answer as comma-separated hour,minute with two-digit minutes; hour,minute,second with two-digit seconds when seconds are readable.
11,07
